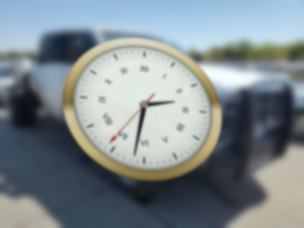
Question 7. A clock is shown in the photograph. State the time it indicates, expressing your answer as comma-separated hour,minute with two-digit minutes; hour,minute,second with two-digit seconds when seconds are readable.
2,31,36
